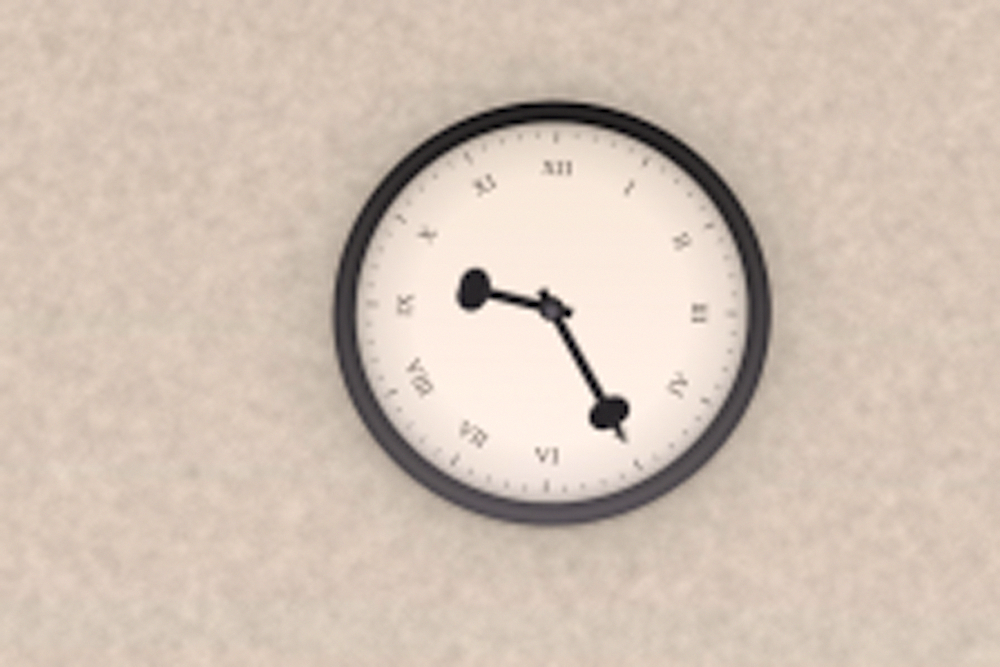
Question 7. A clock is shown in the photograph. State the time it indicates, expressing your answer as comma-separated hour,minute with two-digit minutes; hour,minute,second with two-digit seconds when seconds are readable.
9,25
